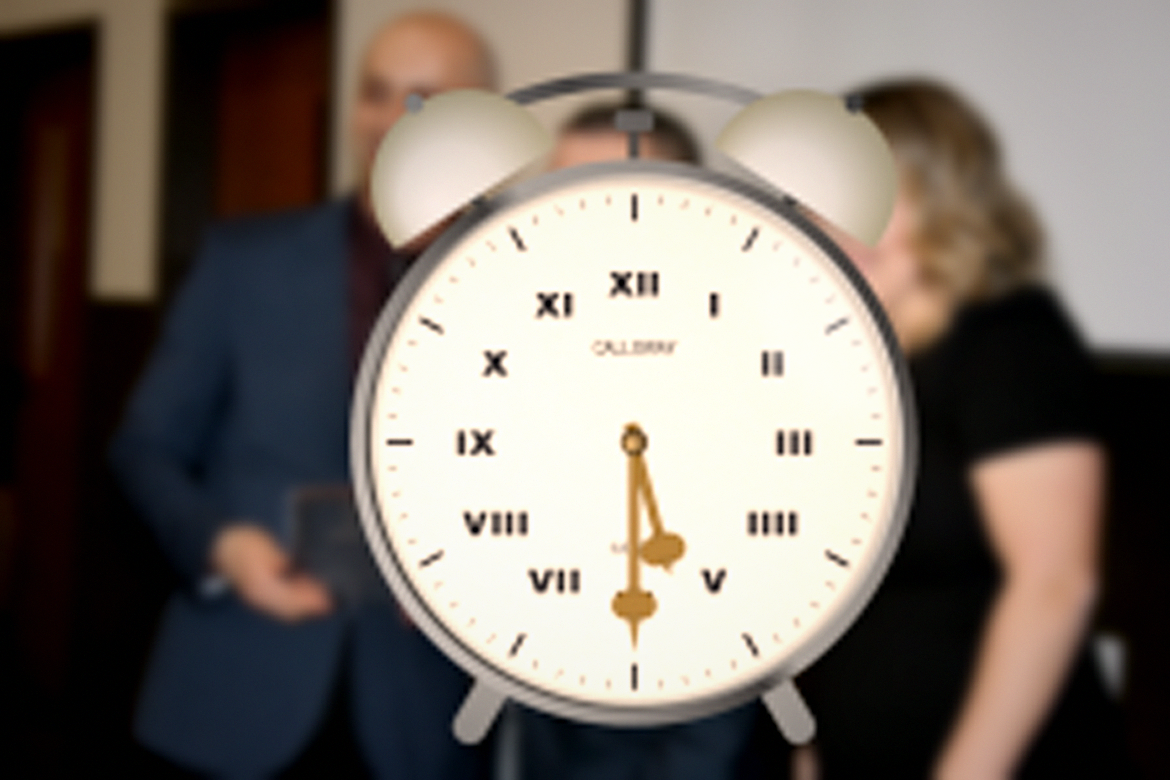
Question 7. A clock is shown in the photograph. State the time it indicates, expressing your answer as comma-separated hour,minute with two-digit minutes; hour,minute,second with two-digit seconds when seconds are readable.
5,30
